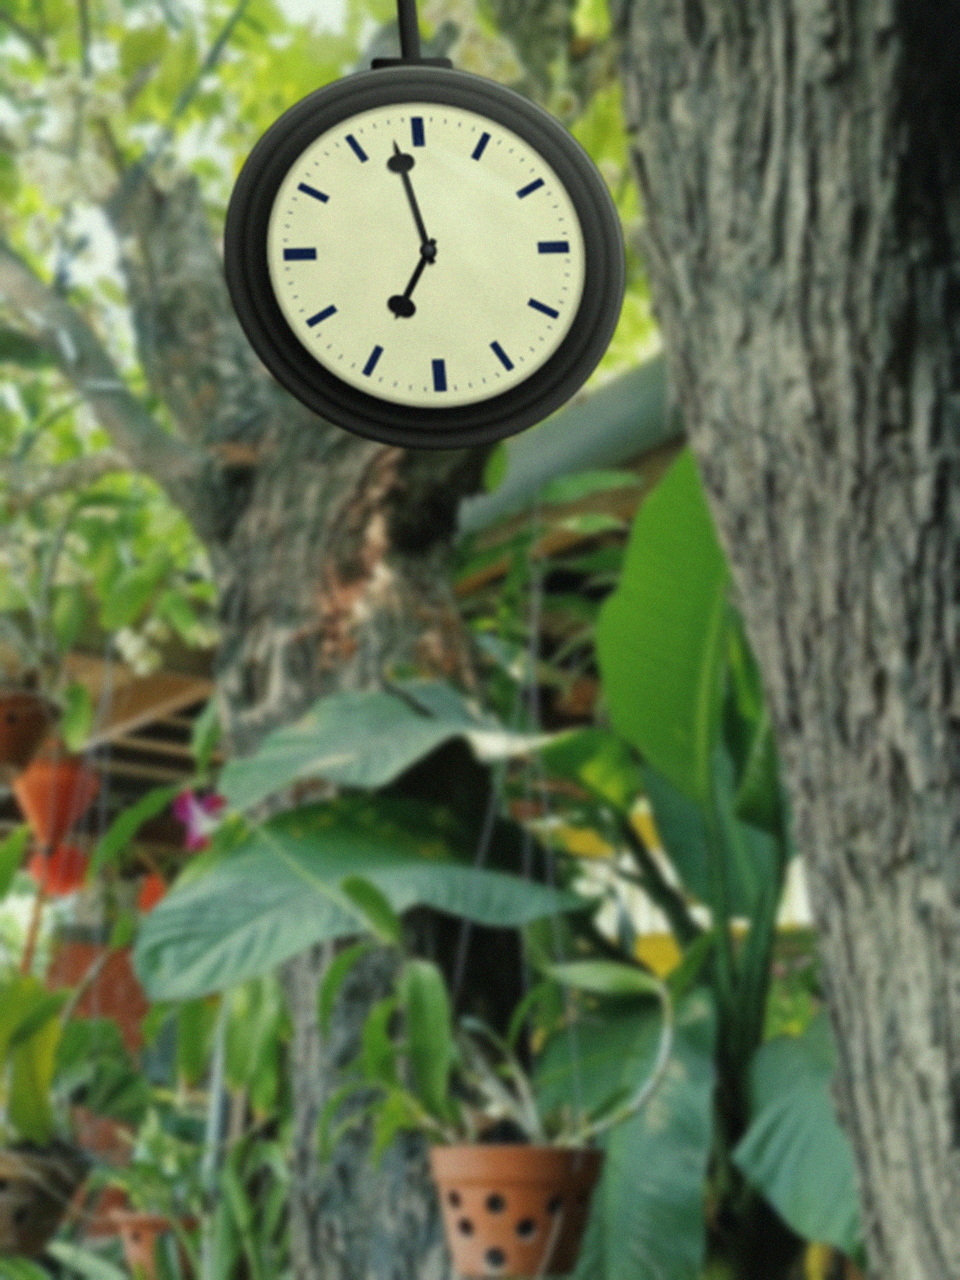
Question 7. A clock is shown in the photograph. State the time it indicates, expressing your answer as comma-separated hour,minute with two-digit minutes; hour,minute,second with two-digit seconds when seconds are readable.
6,58
